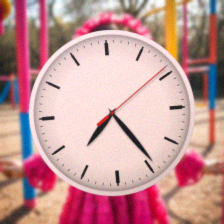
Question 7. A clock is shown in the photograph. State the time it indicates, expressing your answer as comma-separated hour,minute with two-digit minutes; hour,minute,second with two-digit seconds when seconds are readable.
7,24,09
